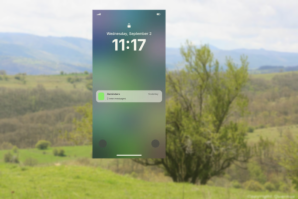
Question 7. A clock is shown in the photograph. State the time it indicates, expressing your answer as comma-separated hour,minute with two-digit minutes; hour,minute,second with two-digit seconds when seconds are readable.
11,17
